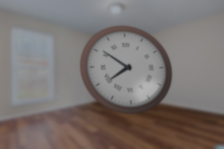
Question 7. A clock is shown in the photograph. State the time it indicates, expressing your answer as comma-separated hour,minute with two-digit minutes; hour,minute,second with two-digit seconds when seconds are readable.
7,51
